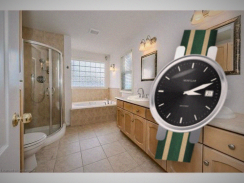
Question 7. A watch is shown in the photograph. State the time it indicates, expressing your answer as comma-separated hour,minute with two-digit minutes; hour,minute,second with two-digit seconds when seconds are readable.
3,11
